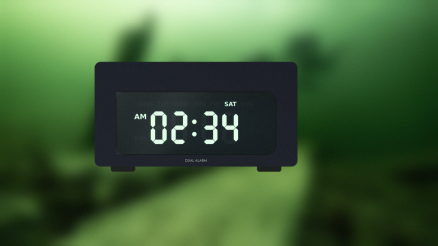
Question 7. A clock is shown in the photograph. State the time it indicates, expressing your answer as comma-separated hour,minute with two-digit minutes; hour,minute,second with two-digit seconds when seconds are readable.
2,34
